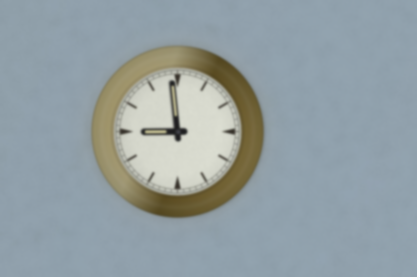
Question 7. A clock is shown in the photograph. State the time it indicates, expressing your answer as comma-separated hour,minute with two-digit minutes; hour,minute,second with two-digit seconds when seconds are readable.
8,59
